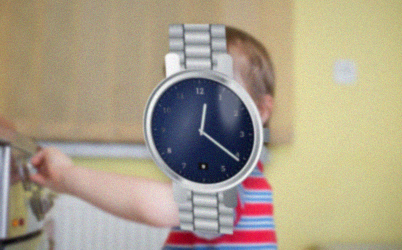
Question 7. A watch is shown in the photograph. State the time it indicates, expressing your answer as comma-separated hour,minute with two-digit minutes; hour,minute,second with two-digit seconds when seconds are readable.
12,21
